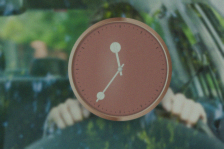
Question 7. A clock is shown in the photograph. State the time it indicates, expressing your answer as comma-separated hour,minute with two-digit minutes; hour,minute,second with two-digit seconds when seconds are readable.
11,36
